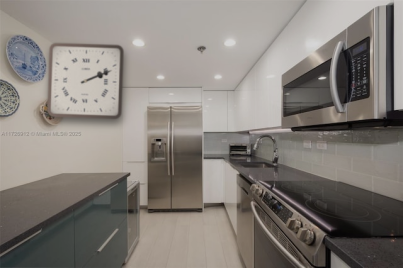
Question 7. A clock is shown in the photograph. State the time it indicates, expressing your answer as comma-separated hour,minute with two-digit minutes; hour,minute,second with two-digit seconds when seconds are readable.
2,11
